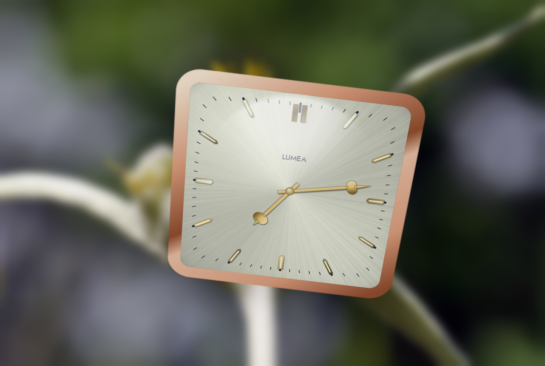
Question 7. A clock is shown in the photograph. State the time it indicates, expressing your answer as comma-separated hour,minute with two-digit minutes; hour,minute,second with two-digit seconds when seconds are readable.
7,13
